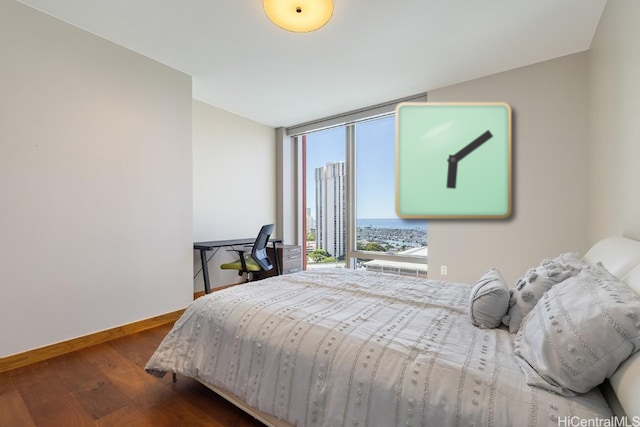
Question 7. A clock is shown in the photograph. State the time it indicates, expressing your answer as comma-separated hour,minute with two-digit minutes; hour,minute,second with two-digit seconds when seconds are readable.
6,09
